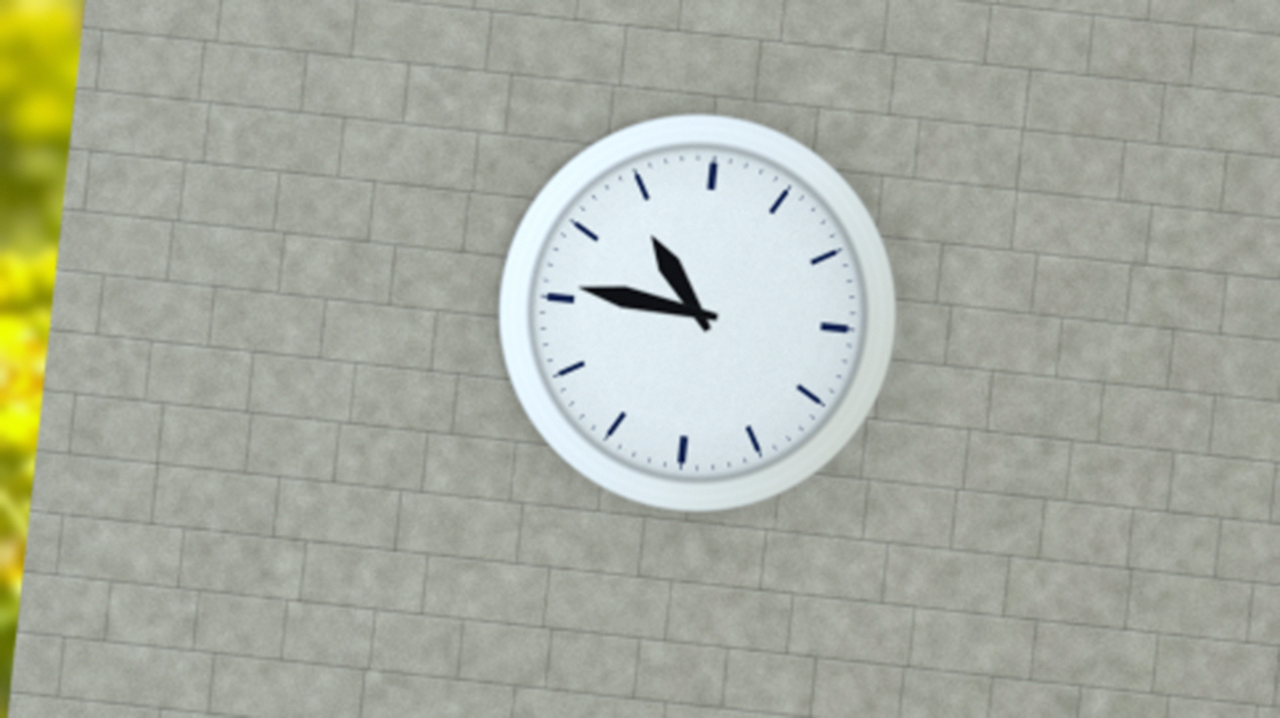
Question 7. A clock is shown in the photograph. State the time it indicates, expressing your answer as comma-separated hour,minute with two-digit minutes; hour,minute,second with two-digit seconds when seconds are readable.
10,46
